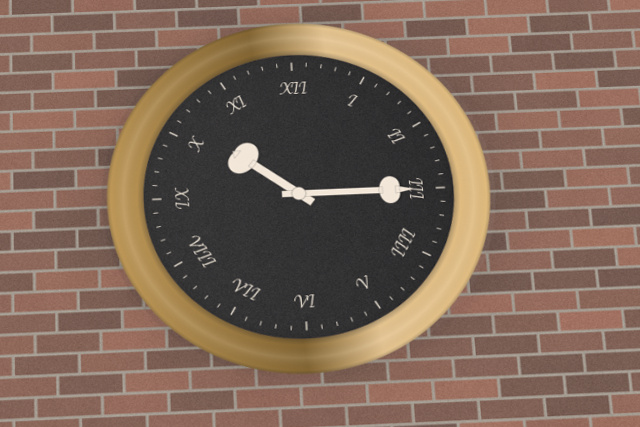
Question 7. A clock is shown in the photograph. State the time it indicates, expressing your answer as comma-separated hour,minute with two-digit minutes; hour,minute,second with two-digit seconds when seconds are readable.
10,15
